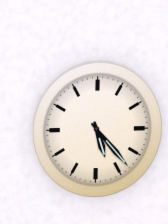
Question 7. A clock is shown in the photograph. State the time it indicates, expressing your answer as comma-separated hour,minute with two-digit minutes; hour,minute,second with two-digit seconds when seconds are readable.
5,23
